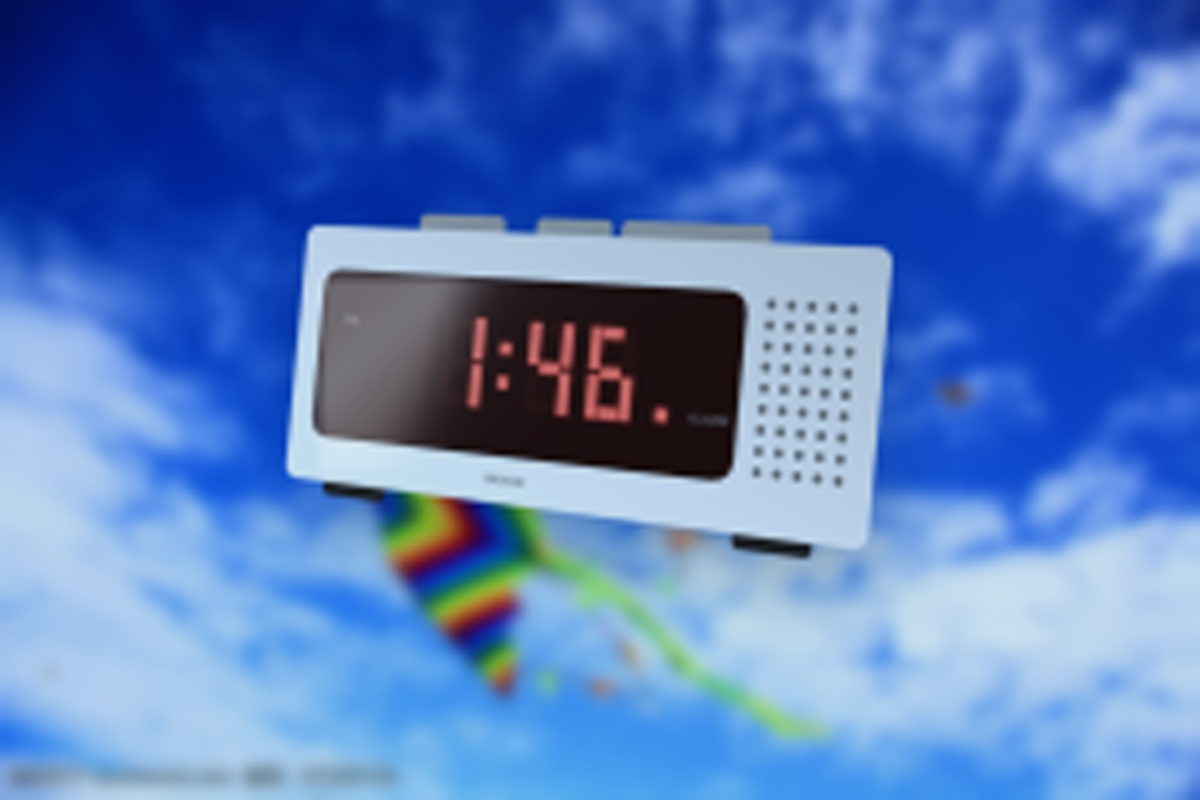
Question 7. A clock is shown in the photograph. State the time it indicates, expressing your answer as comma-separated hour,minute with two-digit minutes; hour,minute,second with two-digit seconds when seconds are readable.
1,46
